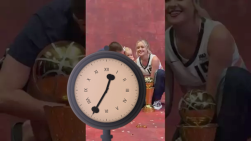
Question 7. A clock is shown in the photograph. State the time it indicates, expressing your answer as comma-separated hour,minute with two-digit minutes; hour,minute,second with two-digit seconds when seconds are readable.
12,35
